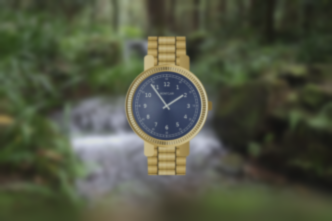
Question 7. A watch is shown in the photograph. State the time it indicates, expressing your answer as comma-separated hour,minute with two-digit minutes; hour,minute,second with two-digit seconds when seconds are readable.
1,54
